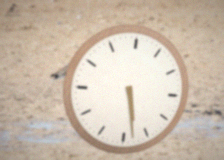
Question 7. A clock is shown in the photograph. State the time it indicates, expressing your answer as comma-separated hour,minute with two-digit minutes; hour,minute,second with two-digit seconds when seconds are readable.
5,28
